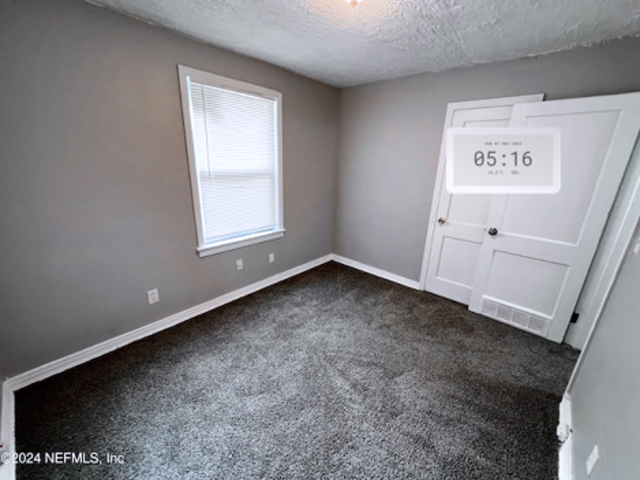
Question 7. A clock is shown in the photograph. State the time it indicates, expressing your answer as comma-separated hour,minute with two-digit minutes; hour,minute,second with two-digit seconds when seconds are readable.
5,16
